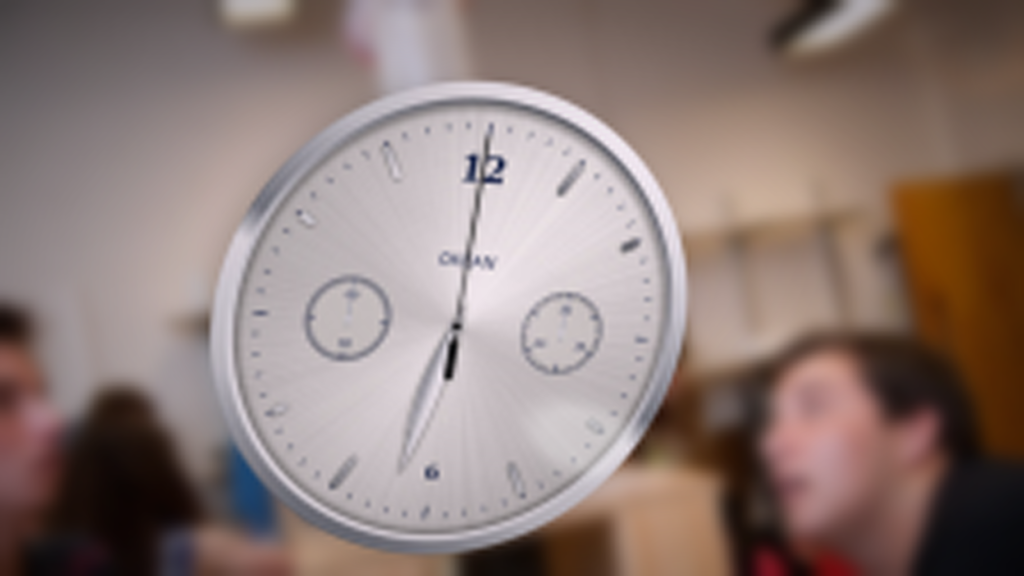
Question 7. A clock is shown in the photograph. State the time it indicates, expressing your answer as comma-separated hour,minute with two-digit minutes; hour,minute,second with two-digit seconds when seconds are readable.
6,32
